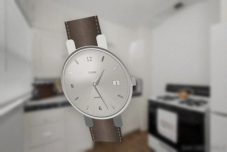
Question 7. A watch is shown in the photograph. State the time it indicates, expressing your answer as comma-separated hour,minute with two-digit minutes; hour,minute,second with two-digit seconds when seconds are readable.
1,27
